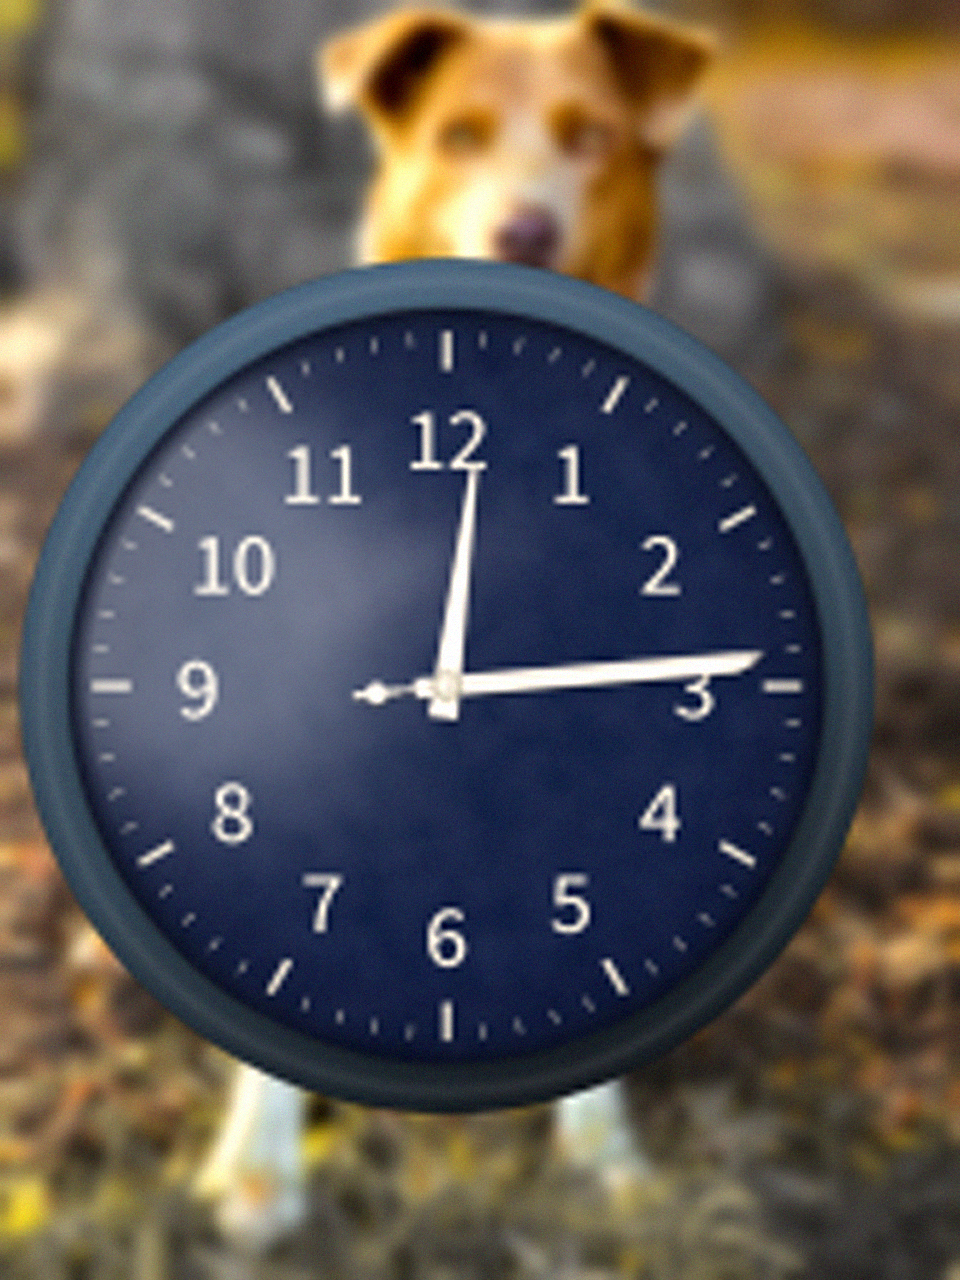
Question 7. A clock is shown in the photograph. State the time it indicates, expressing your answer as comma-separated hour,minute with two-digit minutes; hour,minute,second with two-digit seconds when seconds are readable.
12,14,14
